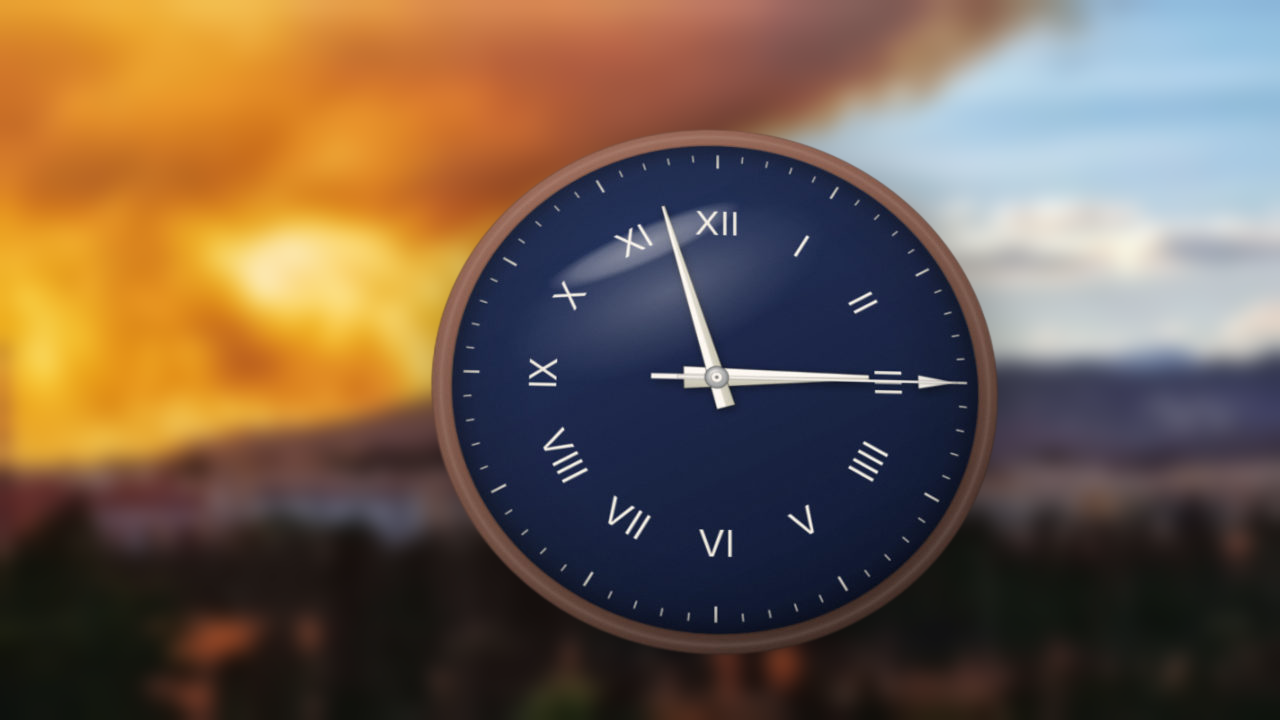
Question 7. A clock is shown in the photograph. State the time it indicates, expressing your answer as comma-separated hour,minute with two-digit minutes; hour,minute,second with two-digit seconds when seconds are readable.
2,57,15
